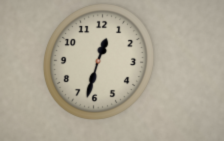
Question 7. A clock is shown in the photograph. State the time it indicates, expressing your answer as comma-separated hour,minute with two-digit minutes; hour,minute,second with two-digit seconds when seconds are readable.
12,32
